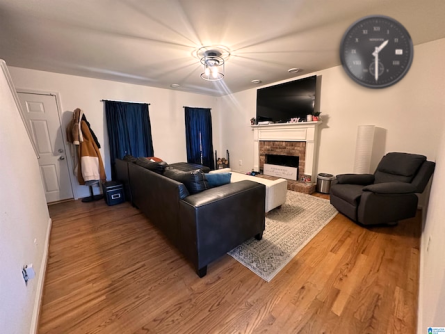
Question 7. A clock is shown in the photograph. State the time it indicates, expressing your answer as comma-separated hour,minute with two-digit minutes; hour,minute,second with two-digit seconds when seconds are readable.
1,30
